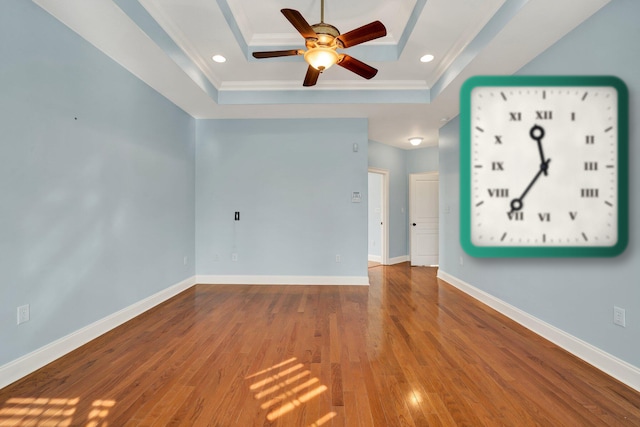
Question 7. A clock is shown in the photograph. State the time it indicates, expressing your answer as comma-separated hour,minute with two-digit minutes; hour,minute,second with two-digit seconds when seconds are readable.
11,36
